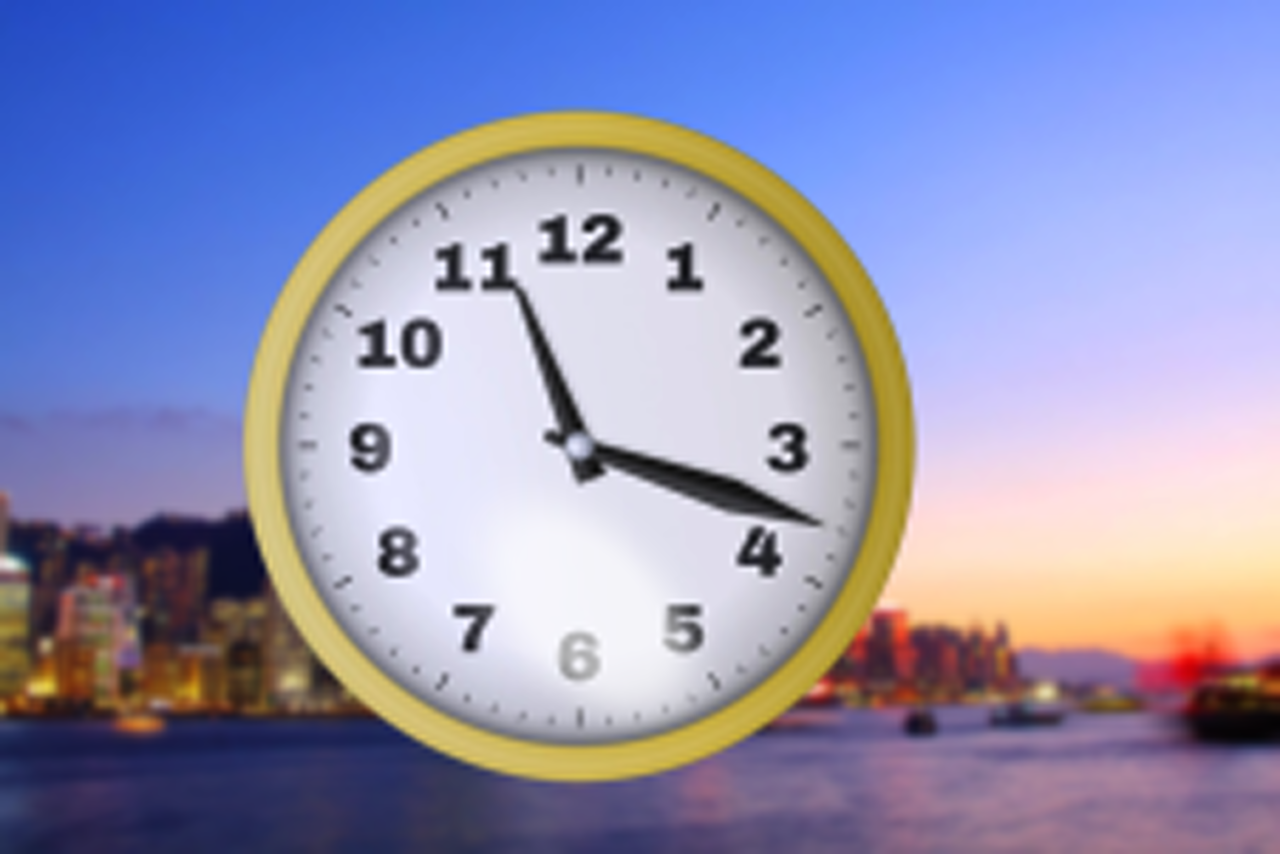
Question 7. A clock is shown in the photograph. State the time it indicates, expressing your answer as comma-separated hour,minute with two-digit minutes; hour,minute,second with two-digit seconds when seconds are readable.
11,18
